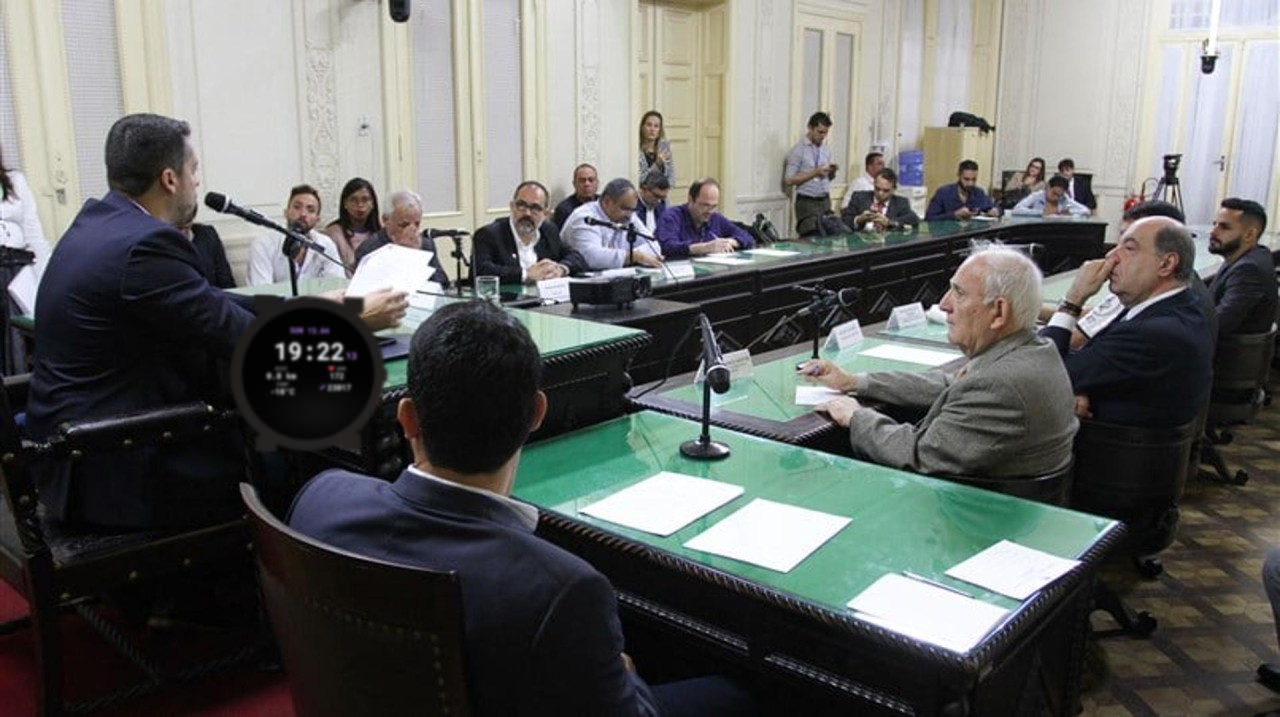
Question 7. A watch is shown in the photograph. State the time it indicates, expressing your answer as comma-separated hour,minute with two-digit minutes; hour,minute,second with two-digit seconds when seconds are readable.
19,22
